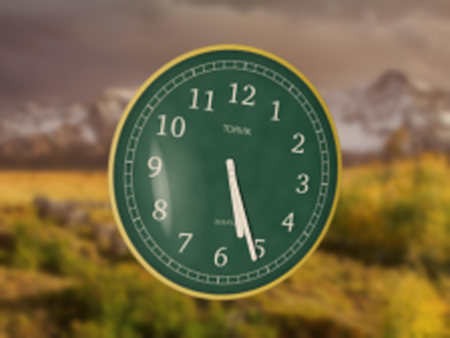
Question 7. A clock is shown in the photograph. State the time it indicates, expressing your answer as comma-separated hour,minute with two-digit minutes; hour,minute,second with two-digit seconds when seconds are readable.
5,26
